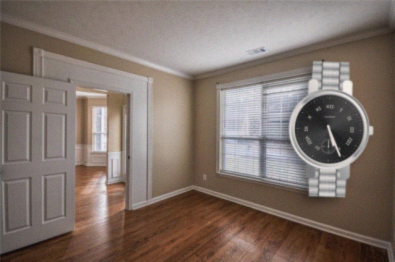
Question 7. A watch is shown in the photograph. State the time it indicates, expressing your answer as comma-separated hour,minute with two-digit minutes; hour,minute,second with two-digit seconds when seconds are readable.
5,26
